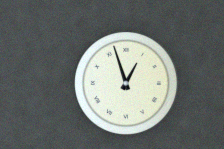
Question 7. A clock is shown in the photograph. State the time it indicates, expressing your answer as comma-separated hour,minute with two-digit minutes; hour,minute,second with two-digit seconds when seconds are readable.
12,57
